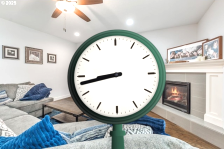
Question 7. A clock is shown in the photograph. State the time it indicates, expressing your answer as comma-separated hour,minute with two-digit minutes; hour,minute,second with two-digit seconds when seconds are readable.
8,43
